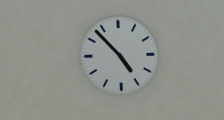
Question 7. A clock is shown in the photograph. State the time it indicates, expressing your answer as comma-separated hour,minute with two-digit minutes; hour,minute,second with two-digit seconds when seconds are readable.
4,53
